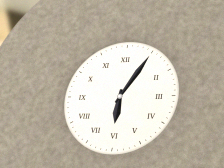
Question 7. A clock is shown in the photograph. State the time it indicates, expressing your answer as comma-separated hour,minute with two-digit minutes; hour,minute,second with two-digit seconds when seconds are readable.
6,05
